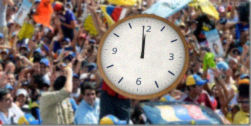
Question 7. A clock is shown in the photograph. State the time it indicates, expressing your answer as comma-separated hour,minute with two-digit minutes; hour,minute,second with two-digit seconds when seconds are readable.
11,59
